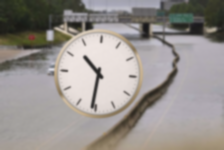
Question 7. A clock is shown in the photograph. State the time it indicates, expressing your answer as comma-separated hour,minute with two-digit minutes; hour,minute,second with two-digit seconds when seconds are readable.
10,31
